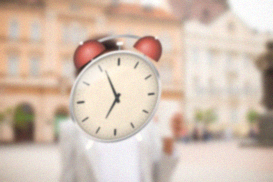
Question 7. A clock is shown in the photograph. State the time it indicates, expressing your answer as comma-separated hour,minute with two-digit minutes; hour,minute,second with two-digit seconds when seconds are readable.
6,56
